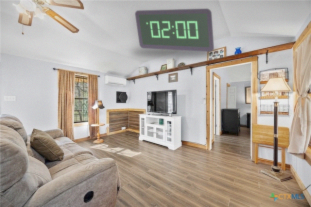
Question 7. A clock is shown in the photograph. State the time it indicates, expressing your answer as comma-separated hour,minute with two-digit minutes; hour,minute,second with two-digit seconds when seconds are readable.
2,00
